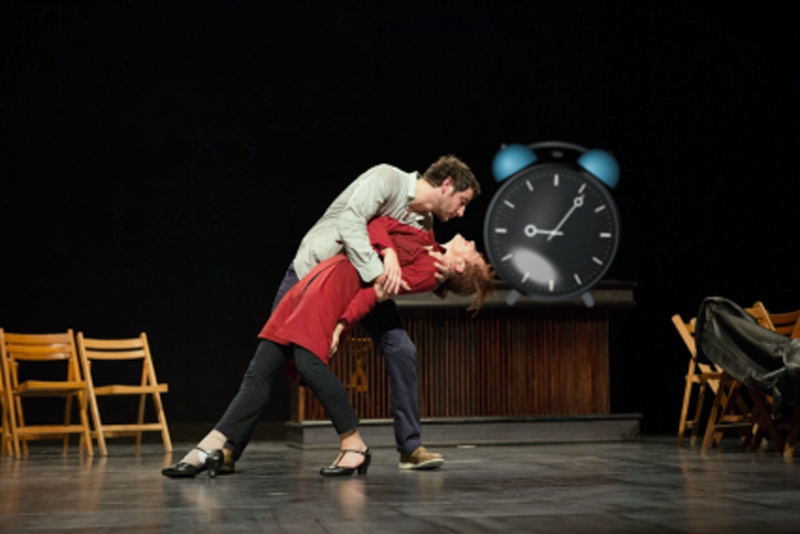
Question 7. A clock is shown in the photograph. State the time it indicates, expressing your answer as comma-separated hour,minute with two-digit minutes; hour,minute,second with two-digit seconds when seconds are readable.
9,06
